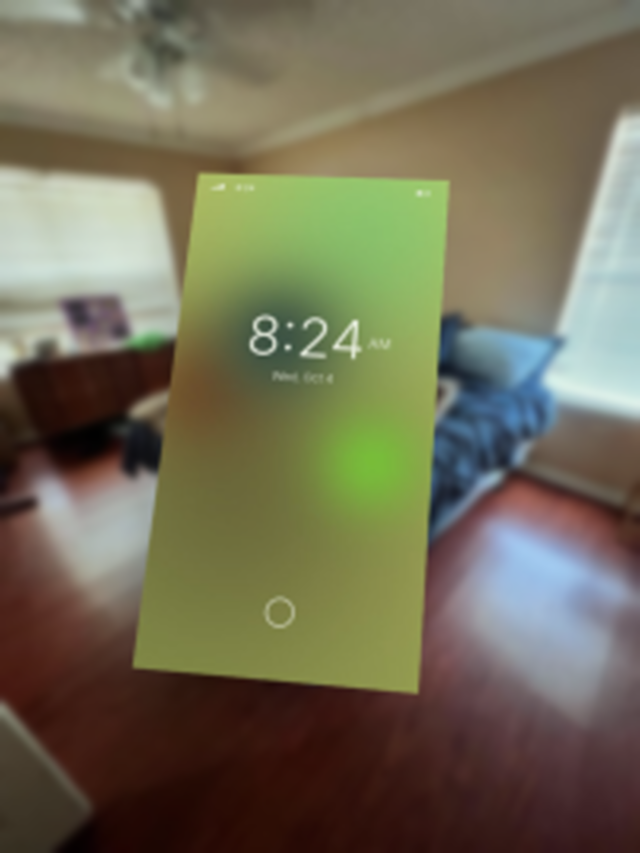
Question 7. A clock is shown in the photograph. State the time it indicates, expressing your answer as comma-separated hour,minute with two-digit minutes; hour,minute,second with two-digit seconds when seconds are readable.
8,24
